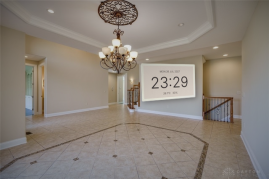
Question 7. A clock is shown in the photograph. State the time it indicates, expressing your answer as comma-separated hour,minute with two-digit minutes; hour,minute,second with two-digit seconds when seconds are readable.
23,29
